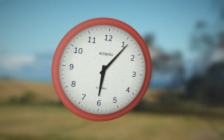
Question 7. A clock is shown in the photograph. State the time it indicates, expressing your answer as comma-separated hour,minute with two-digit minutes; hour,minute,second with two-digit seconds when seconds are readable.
6,06
